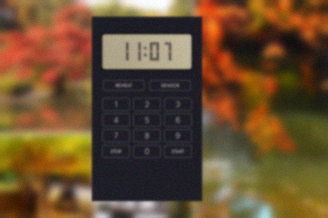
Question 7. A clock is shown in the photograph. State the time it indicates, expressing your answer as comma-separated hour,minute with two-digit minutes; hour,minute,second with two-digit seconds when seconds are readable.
11,07
